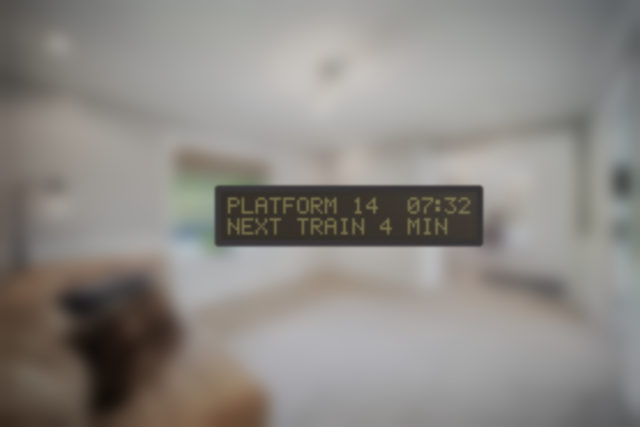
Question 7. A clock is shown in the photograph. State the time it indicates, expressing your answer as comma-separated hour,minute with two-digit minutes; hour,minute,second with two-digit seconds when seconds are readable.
7,32
